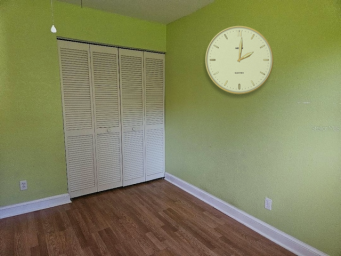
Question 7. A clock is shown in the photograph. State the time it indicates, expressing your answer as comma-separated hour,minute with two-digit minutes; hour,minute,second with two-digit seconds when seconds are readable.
2,01
